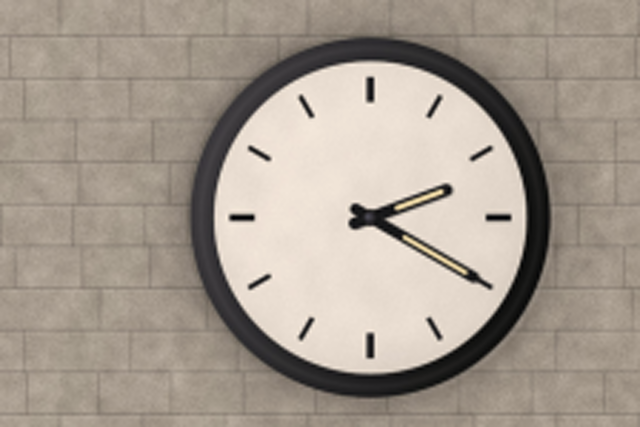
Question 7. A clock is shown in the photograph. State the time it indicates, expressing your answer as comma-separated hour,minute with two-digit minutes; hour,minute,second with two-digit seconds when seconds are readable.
2,20
